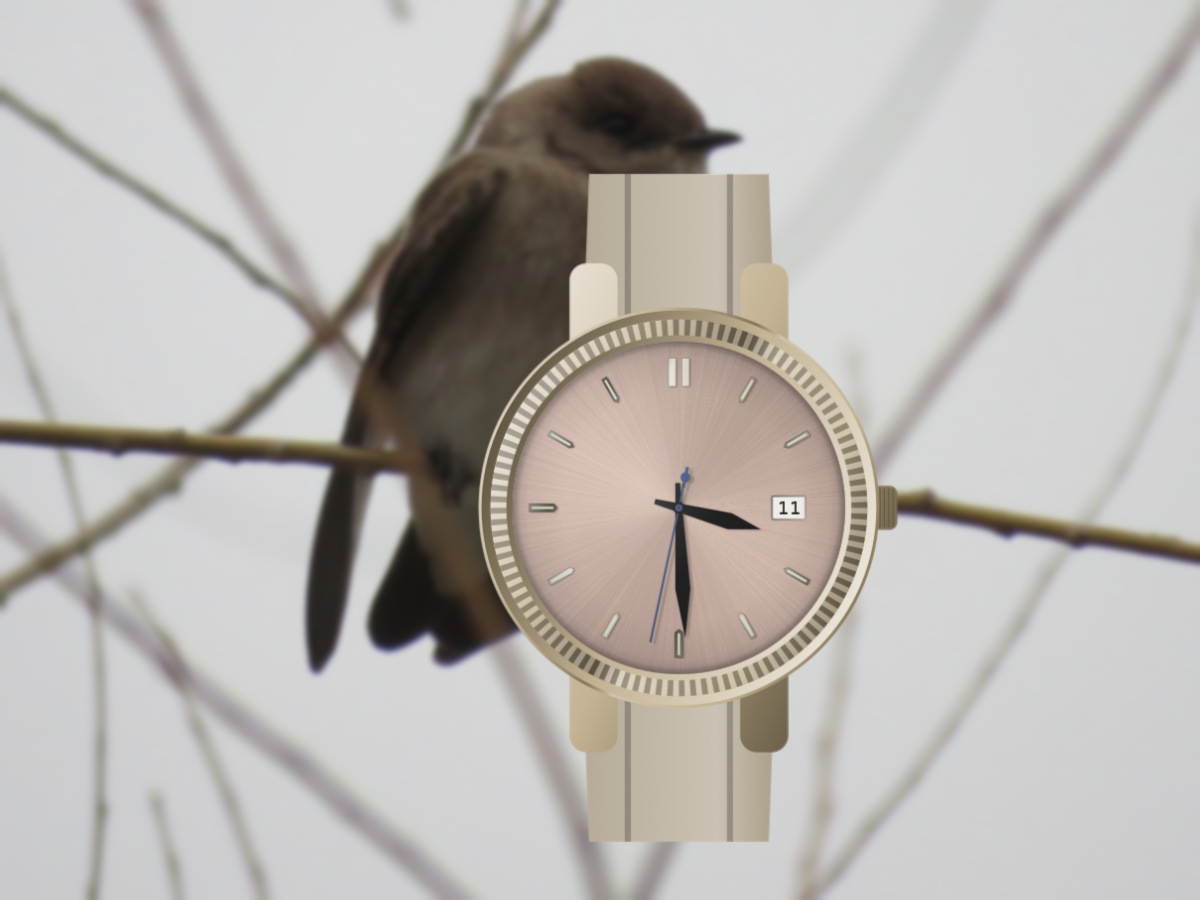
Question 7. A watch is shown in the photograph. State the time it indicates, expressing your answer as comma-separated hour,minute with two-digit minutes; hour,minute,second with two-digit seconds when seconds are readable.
3,29,32
